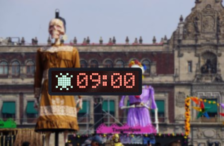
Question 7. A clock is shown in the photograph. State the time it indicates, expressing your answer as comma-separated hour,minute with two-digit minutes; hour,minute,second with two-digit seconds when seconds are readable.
9,00
